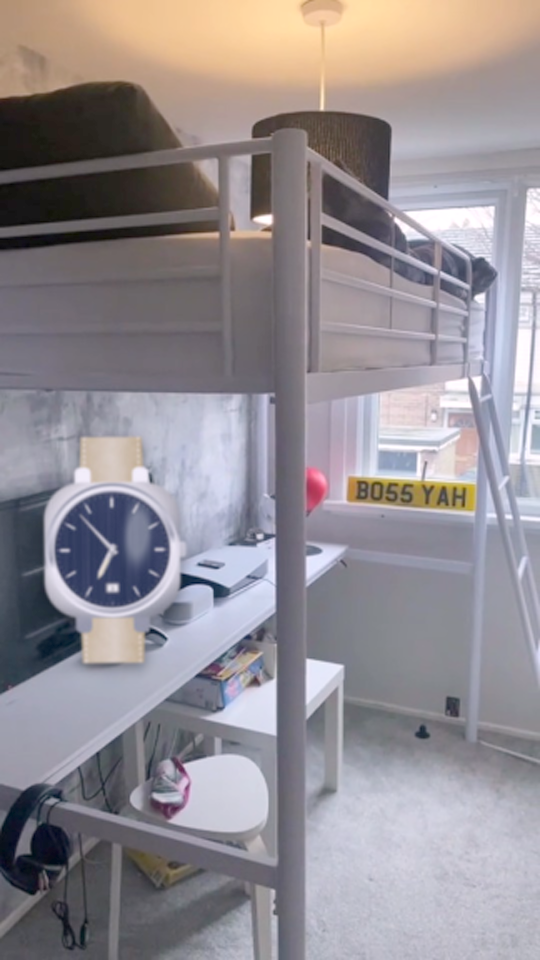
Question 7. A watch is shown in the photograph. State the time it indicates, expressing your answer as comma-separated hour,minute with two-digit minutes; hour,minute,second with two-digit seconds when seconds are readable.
6,53
